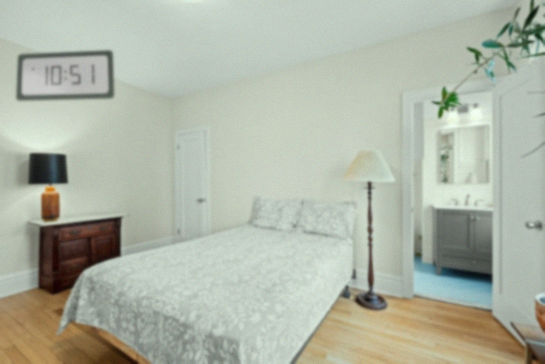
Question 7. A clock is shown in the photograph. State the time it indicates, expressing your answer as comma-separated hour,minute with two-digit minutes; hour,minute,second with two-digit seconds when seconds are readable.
10,51
